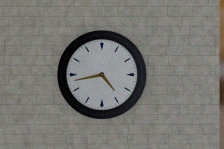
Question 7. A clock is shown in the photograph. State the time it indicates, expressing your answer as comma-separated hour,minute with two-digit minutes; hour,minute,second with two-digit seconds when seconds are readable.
4,43
